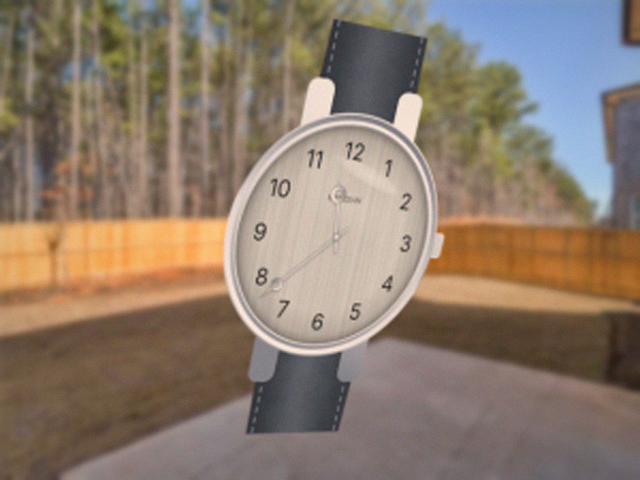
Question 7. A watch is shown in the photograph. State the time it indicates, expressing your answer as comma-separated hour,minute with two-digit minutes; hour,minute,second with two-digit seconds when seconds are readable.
11,38
